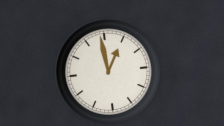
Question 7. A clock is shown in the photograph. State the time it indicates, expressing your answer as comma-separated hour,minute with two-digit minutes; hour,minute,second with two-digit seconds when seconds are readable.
12,59
